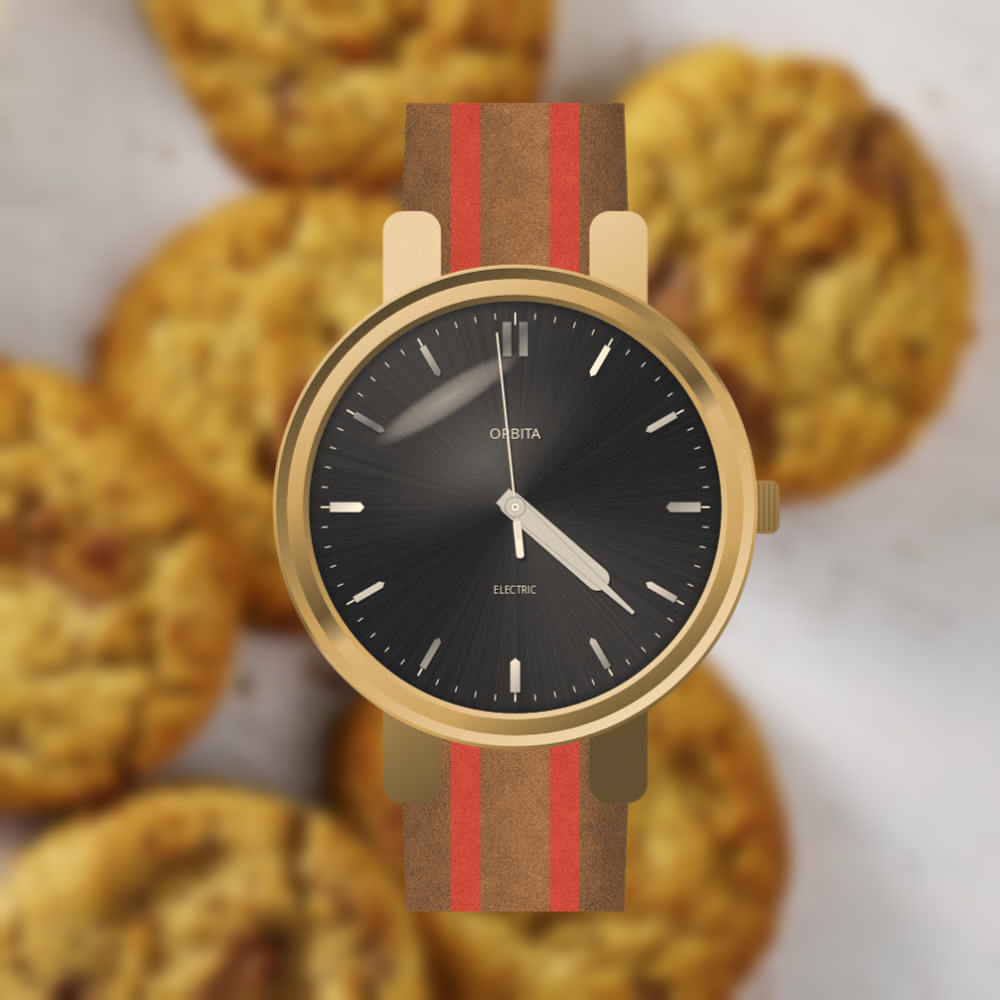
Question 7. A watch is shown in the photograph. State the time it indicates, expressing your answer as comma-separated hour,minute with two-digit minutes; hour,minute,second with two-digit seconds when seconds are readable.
4,21,59
